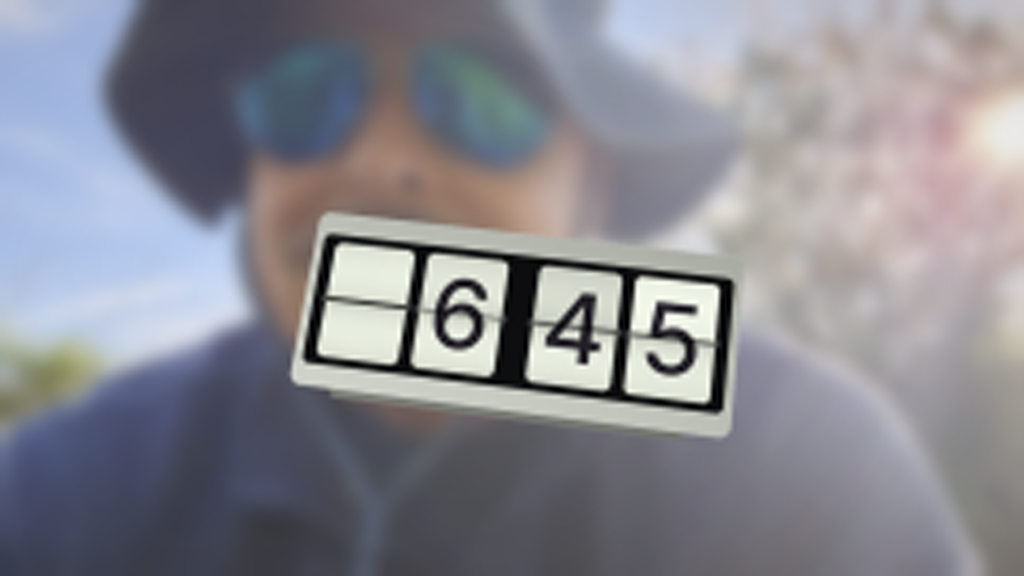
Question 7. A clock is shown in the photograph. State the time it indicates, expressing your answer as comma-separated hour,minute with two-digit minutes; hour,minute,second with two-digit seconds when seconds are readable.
6,45
